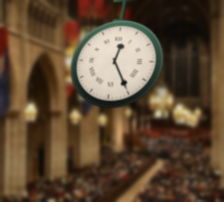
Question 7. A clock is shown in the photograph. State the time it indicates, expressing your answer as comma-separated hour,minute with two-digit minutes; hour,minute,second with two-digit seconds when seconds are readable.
12,25
